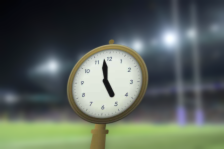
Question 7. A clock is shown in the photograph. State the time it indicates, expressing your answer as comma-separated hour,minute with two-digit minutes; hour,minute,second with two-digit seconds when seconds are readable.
4,58
